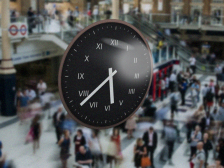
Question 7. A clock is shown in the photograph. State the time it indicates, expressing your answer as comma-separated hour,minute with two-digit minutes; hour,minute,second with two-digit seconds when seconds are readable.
5,38
